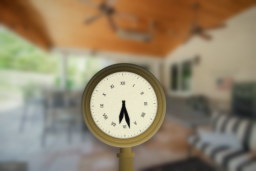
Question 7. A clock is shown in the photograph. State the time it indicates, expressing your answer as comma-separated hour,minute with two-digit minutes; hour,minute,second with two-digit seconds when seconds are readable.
6,28
